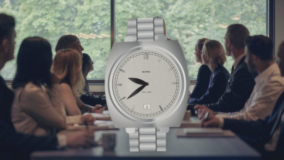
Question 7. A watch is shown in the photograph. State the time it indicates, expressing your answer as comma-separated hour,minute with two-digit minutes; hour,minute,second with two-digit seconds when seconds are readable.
9,39
